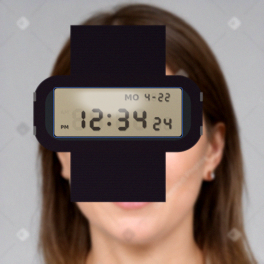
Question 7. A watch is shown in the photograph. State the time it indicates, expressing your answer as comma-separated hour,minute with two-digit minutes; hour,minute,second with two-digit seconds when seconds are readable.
12,34,24
